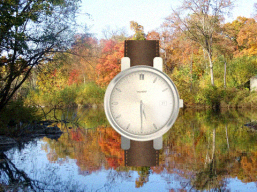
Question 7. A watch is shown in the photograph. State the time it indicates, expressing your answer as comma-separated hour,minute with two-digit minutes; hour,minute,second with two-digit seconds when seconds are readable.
5,30
